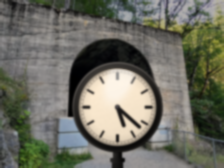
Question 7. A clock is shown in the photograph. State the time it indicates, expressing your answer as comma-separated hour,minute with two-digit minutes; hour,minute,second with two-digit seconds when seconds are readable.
5,22
